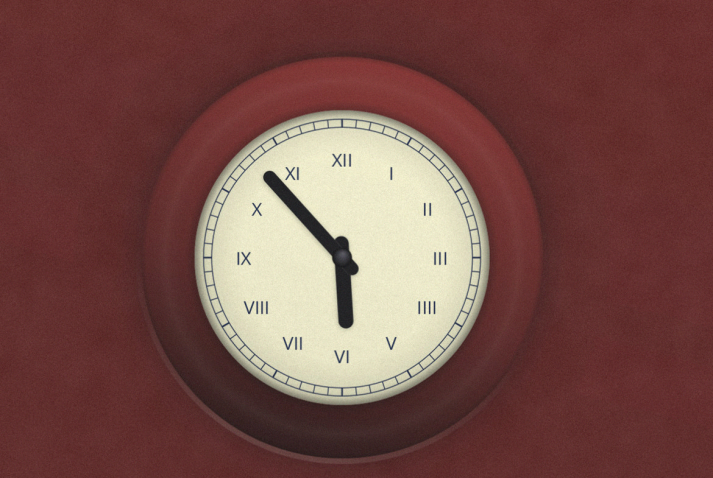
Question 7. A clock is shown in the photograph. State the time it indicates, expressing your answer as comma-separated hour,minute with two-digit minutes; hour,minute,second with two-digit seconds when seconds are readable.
5,53
